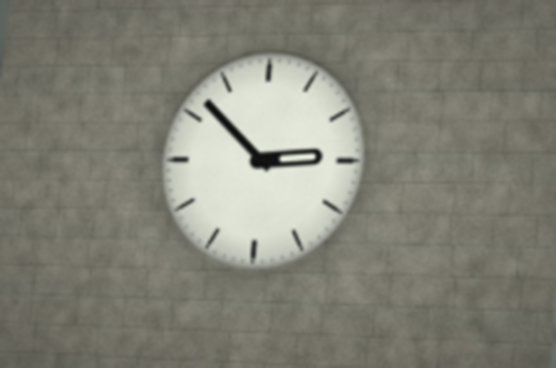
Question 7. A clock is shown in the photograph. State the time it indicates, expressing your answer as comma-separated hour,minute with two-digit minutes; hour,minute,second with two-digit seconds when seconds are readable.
2,52
